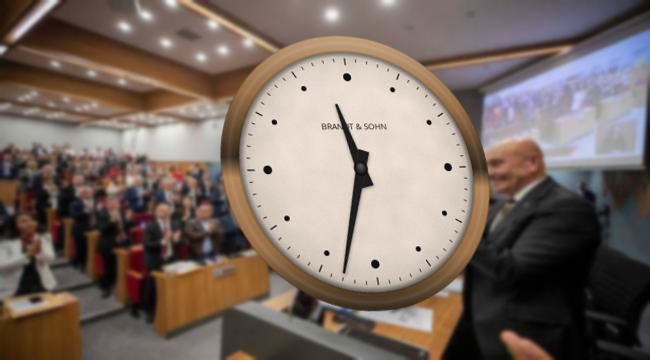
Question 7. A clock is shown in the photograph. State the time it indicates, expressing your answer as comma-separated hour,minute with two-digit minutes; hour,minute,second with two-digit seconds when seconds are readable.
11,33
